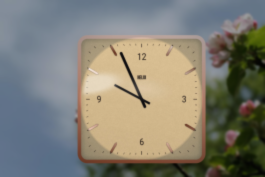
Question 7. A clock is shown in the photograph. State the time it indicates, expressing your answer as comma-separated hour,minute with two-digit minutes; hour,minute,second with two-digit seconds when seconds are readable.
9,56
